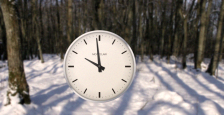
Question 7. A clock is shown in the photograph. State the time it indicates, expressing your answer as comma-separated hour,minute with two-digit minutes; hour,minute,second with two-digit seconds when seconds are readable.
9,59
